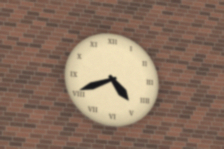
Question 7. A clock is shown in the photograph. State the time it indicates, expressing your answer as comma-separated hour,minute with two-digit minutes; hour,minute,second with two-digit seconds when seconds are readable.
4,41
